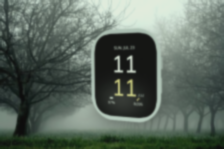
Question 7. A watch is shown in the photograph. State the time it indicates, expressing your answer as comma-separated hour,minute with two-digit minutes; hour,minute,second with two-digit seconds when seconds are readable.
11,11
